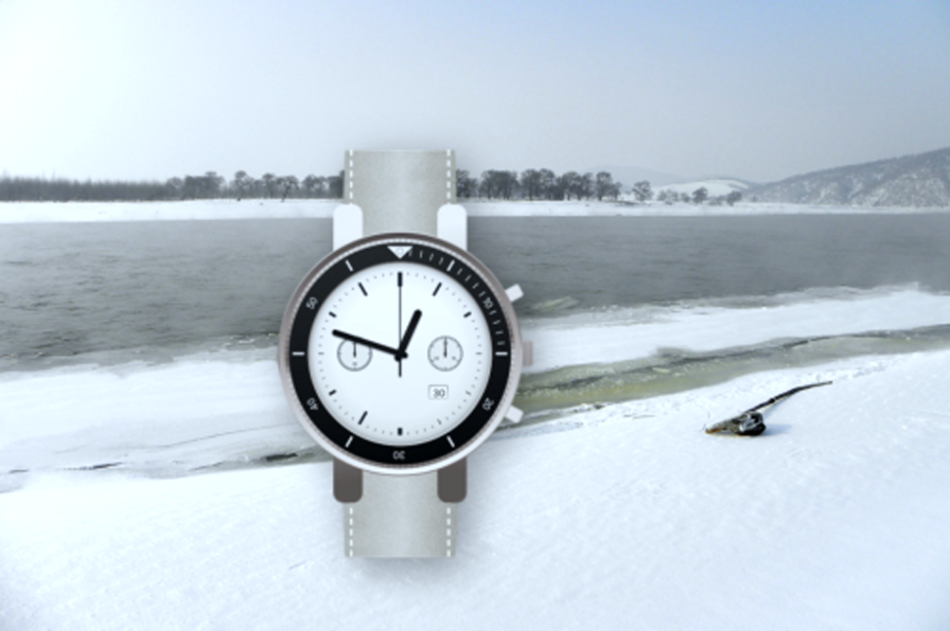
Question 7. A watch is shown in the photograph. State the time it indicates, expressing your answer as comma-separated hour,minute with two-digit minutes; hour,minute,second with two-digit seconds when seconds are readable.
12,48
